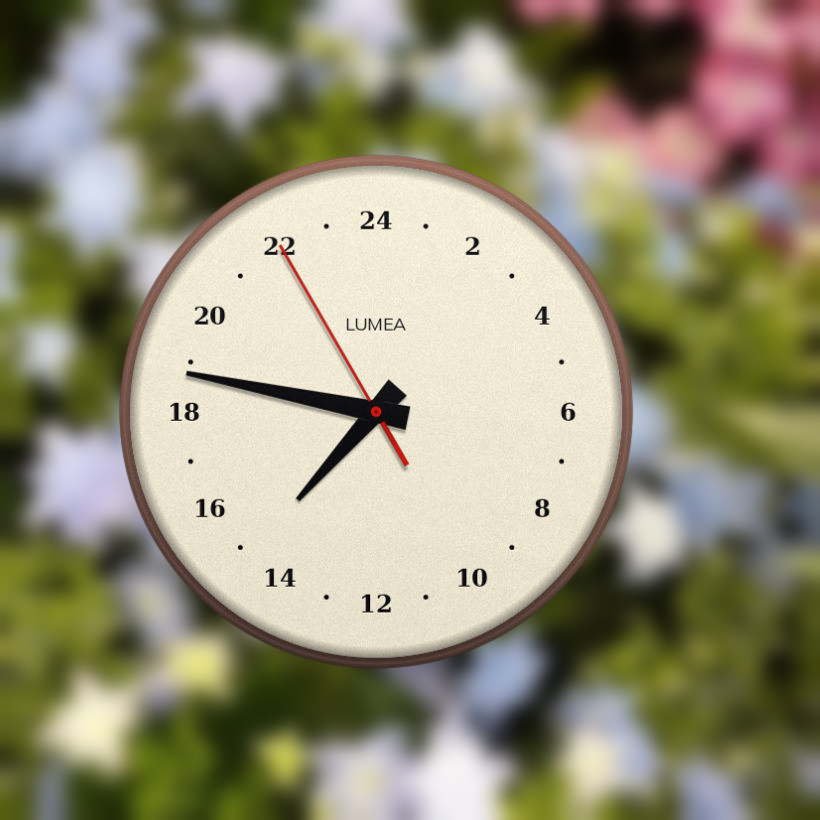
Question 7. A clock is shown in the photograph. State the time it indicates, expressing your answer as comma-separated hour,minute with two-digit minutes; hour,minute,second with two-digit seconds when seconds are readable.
14,46,55
